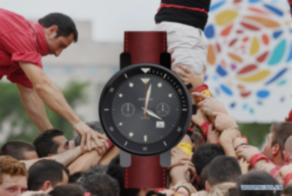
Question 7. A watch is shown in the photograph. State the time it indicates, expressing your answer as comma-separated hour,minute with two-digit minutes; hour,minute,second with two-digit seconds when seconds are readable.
4,02
